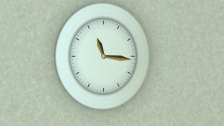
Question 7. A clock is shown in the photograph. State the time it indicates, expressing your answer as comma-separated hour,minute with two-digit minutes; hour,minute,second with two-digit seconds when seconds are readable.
11,16
